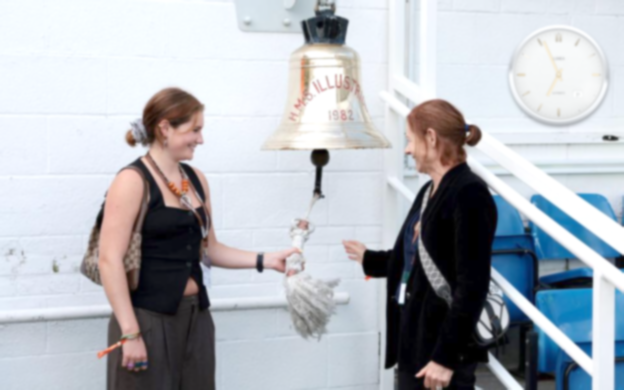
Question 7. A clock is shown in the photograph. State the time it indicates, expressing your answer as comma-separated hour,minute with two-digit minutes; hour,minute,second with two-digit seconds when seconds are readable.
6,56
